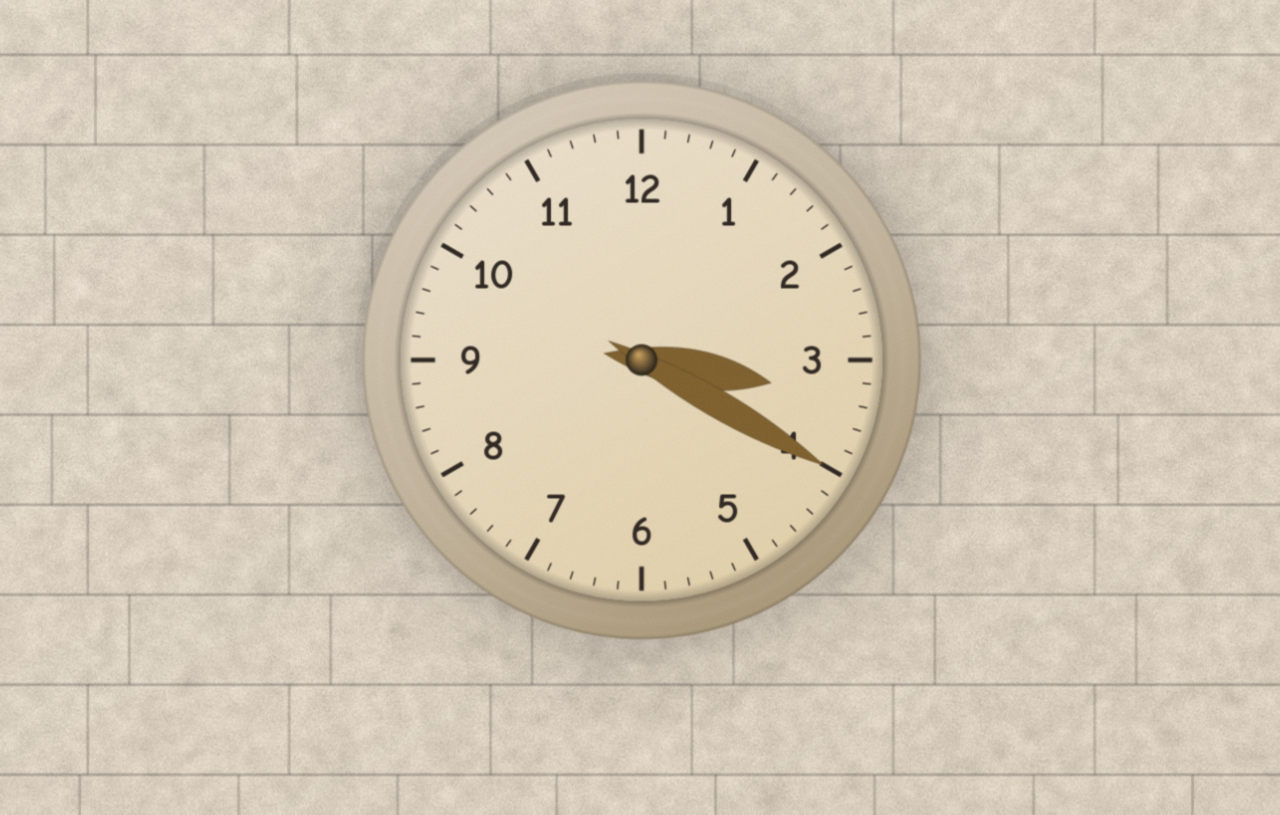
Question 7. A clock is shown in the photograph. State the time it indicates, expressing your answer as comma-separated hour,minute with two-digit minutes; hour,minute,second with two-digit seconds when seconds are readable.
3,20
